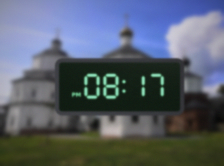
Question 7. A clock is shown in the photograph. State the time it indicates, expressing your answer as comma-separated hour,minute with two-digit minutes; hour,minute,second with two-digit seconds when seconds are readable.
8,17
